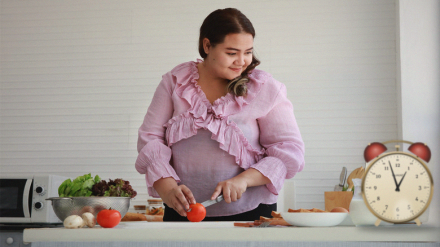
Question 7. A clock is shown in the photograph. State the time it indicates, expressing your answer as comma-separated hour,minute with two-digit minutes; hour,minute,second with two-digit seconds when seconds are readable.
12,57
